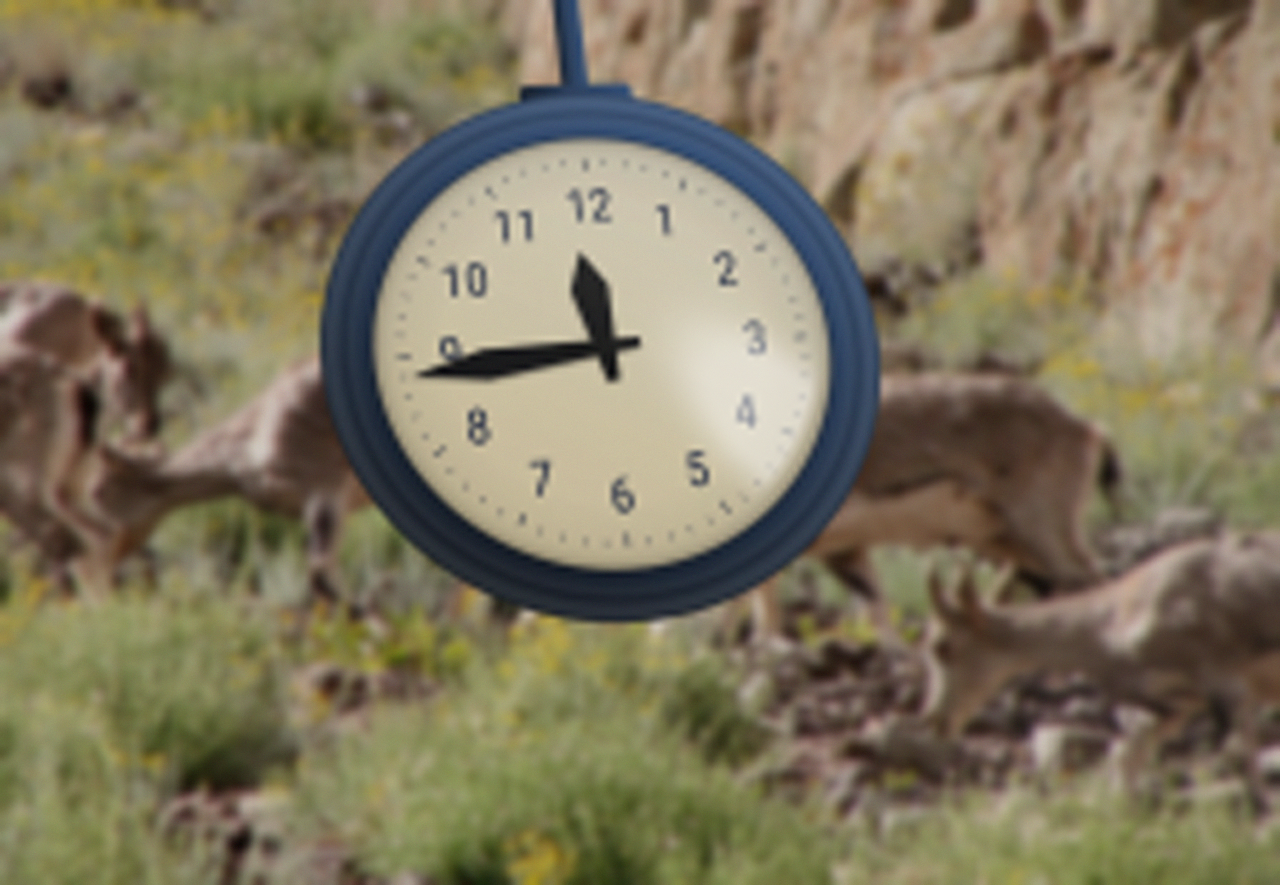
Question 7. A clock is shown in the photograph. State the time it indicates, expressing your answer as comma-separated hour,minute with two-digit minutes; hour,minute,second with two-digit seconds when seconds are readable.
11,44
